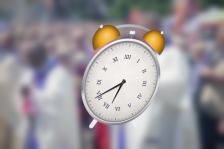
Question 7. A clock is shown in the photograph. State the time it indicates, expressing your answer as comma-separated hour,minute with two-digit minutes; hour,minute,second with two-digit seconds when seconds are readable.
6,40
